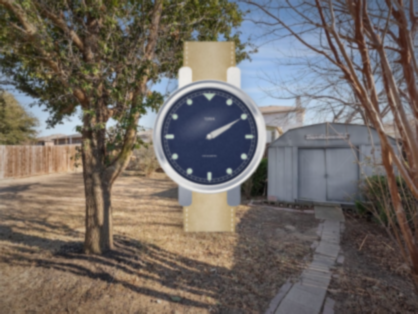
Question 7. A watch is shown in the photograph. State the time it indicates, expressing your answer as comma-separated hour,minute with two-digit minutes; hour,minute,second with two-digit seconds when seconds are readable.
2,10
